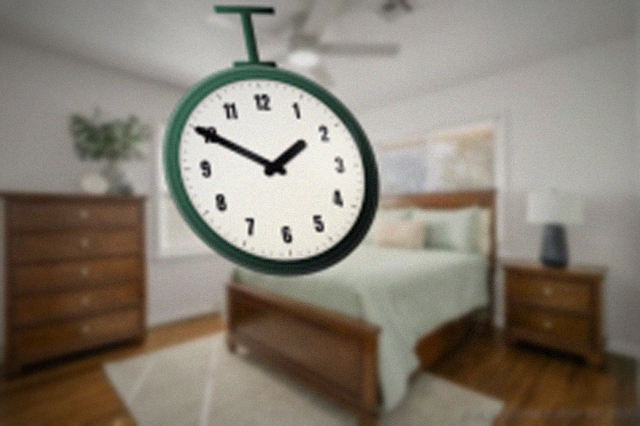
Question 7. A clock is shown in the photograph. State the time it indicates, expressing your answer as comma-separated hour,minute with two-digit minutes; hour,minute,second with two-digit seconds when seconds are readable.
1,50
